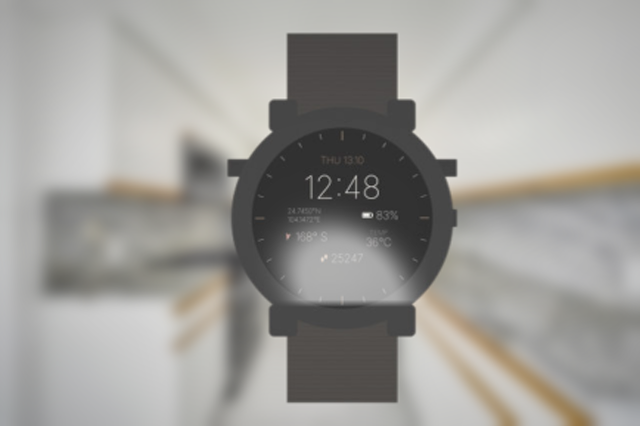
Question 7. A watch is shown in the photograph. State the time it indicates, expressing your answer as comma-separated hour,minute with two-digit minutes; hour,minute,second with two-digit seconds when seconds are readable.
12,48
